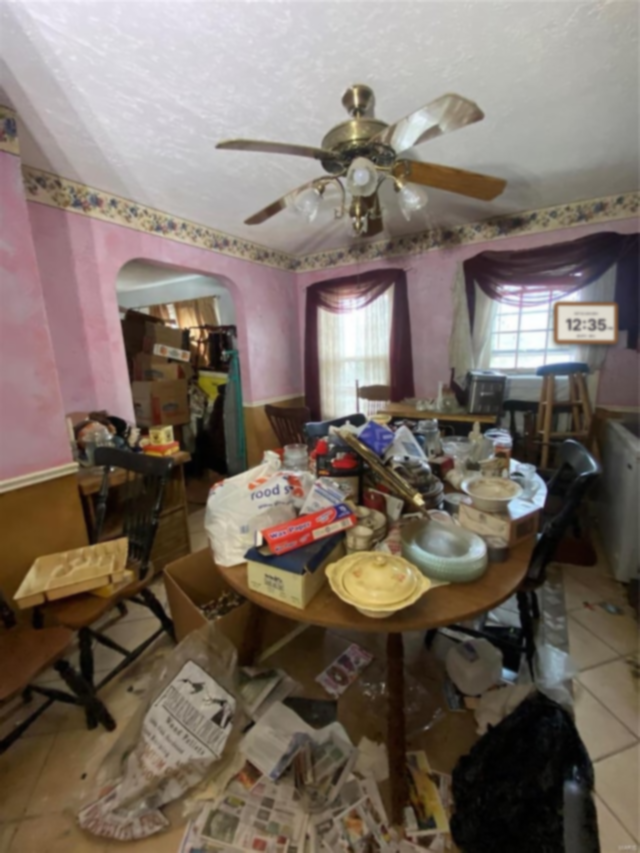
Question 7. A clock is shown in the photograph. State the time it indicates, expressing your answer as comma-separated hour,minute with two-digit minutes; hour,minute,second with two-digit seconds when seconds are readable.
12,35
